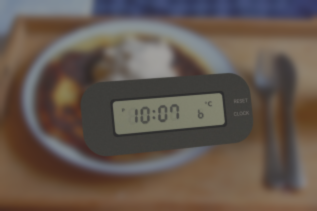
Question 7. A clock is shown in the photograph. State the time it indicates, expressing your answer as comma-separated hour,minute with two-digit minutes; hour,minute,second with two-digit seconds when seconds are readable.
10,07
